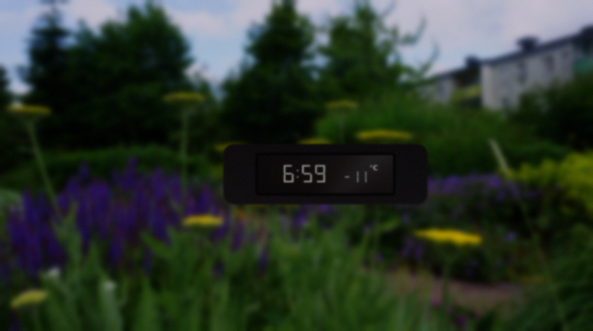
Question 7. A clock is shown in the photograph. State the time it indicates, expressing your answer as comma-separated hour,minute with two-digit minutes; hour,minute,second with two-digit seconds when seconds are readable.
6,59
